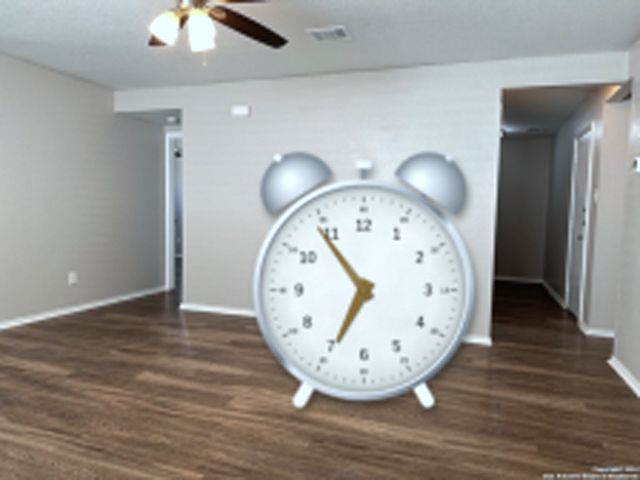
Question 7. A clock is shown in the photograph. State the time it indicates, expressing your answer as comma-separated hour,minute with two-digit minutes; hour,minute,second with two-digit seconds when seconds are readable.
6,54
